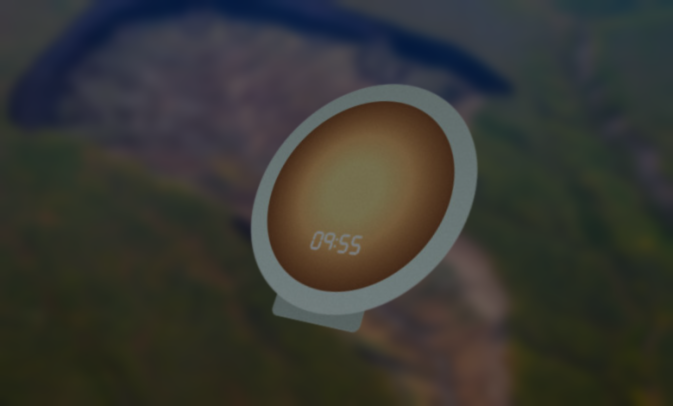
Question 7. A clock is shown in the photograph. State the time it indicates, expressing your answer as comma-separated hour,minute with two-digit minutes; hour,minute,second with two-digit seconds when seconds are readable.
9,55
